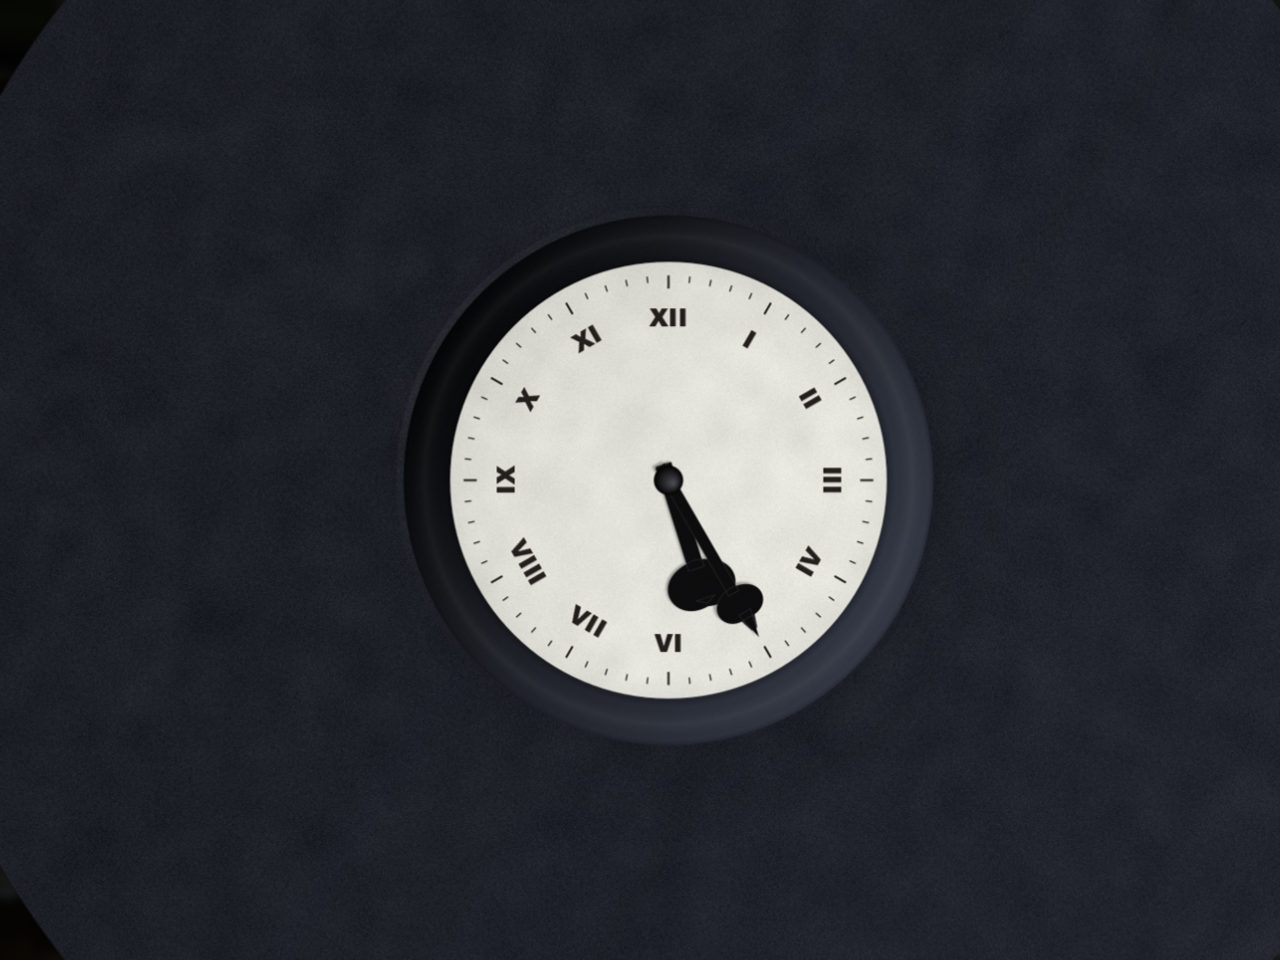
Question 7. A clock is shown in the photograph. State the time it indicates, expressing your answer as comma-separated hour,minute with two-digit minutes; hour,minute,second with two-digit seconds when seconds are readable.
5,25
